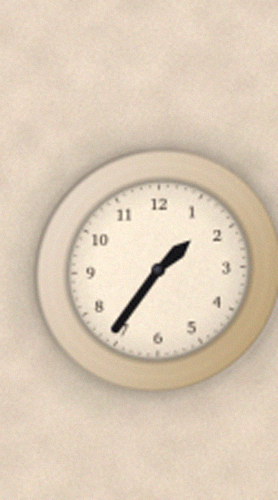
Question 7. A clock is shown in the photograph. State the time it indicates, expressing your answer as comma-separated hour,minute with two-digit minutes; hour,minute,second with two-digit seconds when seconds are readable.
1,36
